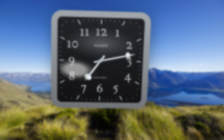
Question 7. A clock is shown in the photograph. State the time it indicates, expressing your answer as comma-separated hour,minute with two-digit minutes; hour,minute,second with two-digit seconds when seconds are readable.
7,13
